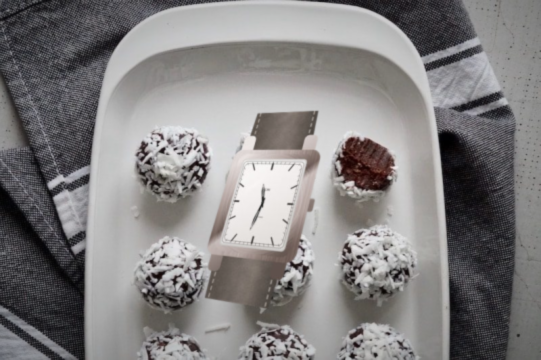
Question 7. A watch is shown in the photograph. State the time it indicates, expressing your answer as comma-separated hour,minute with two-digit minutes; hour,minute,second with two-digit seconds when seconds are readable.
11,32
